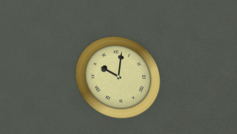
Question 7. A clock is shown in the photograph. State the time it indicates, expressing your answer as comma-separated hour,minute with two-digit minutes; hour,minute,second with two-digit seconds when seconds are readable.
10,02
